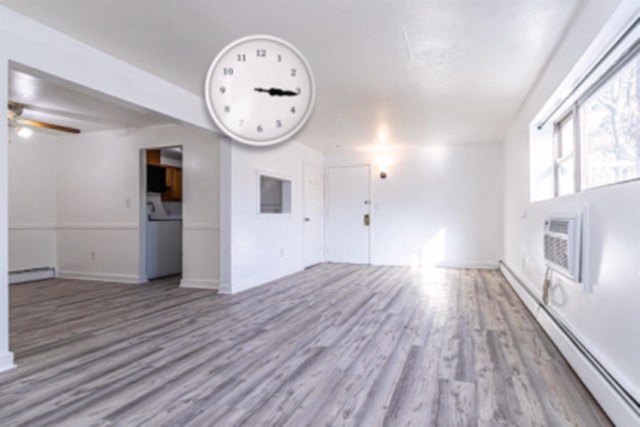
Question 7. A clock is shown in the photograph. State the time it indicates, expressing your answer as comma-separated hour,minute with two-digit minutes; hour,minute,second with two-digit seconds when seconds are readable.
3,16
